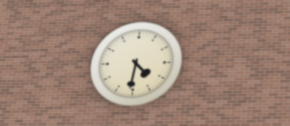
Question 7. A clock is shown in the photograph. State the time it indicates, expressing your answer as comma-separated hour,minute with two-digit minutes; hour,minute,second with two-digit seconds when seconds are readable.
4,31
